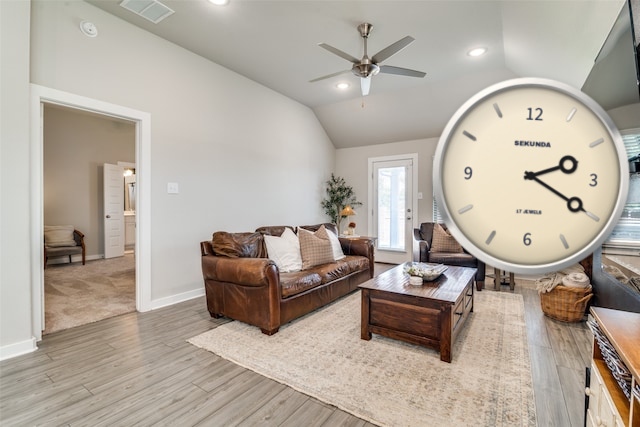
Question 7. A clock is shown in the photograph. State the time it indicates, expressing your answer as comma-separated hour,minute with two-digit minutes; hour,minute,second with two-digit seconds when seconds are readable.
2,20
